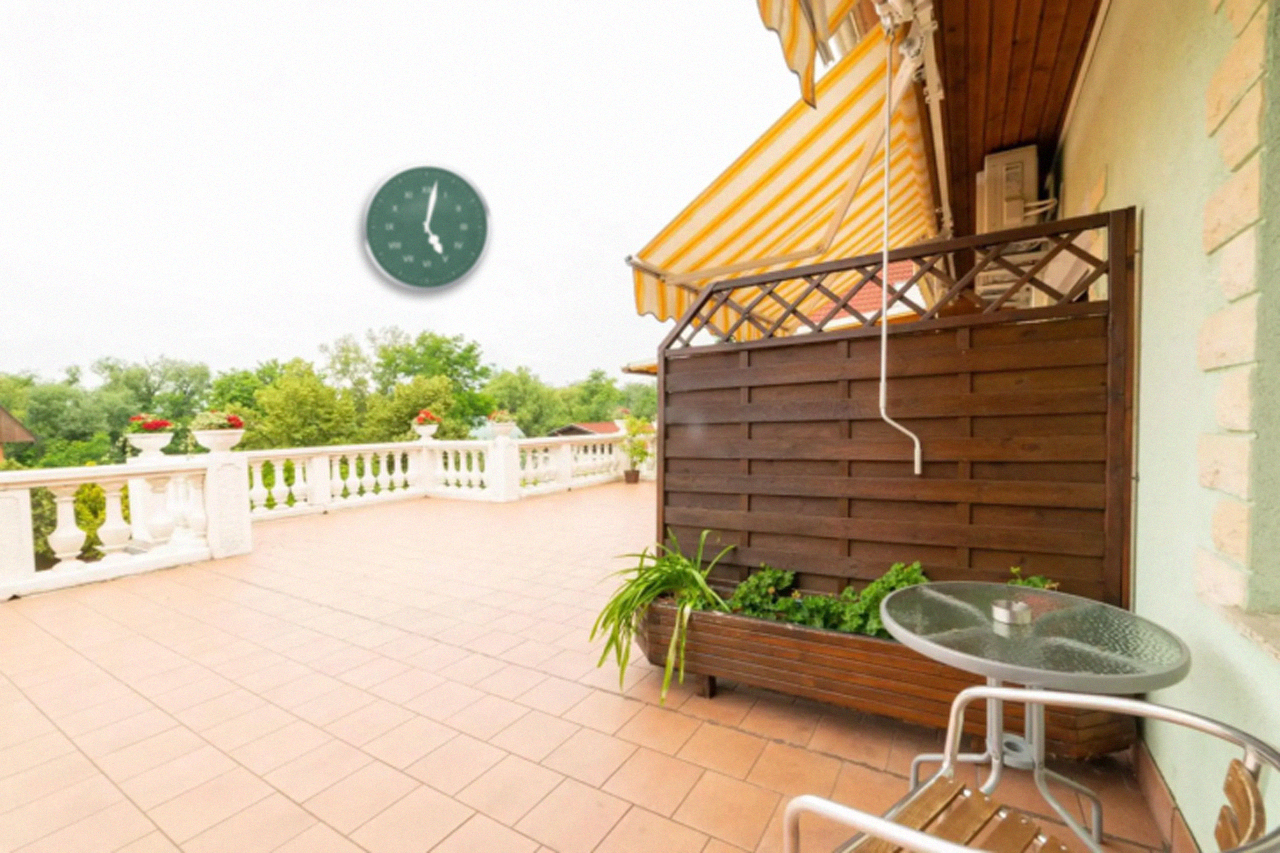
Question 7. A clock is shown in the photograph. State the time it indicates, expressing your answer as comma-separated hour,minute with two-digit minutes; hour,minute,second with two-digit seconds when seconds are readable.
5,02
